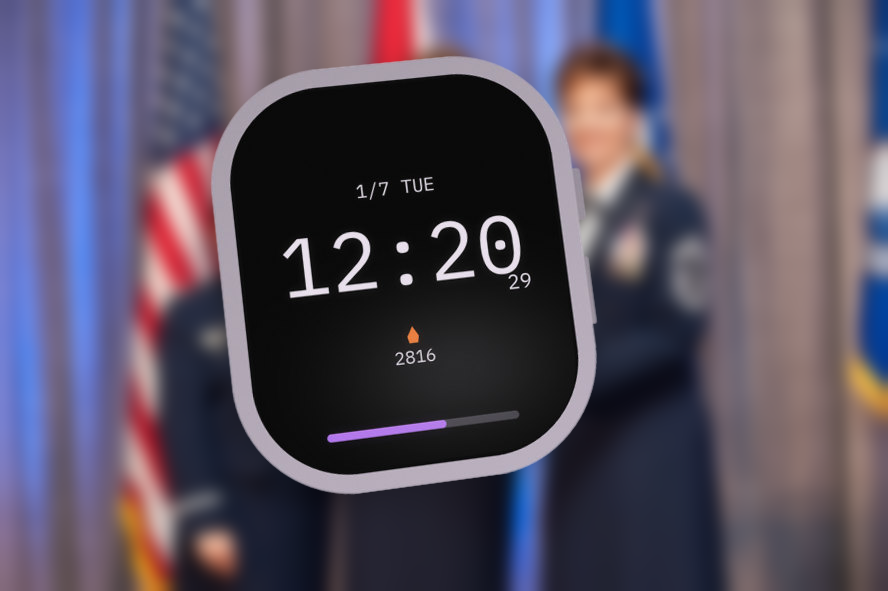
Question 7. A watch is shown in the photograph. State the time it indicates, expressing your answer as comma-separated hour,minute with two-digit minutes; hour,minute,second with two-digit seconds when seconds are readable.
12,20,29
